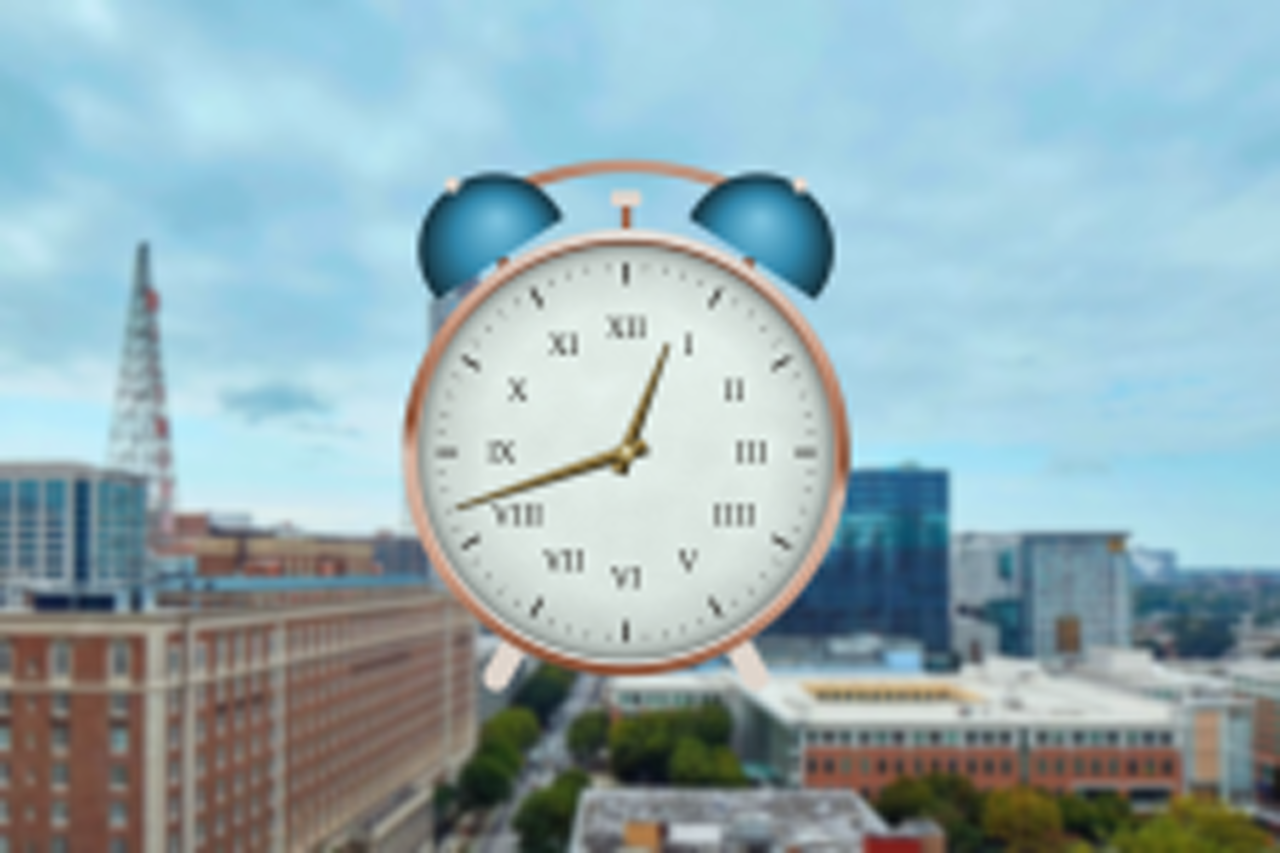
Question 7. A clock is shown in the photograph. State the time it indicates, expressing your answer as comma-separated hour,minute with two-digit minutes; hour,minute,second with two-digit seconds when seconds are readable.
12,42
